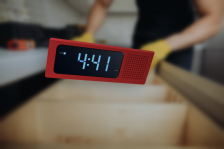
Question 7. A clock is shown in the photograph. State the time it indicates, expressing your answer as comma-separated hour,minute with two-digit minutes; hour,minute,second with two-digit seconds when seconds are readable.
4,41
